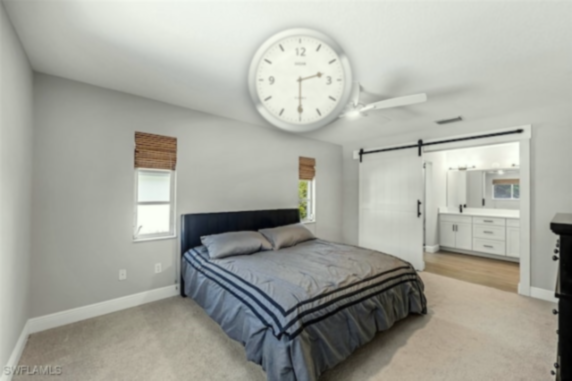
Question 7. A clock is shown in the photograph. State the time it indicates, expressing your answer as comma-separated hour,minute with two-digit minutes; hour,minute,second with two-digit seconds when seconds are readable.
2,30
